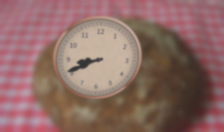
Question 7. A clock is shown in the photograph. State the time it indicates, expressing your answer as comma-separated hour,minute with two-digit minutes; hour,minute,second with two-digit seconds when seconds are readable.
8,41
